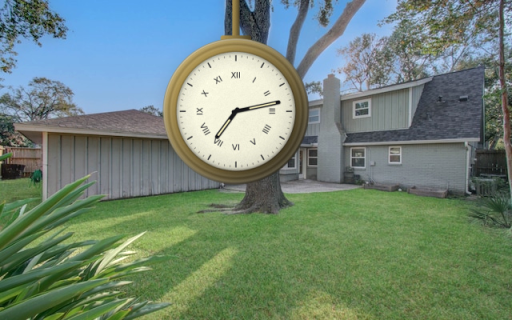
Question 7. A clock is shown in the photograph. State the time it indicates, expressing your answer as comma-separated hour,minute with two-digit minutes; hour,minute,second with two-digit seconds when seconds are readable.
7,13
